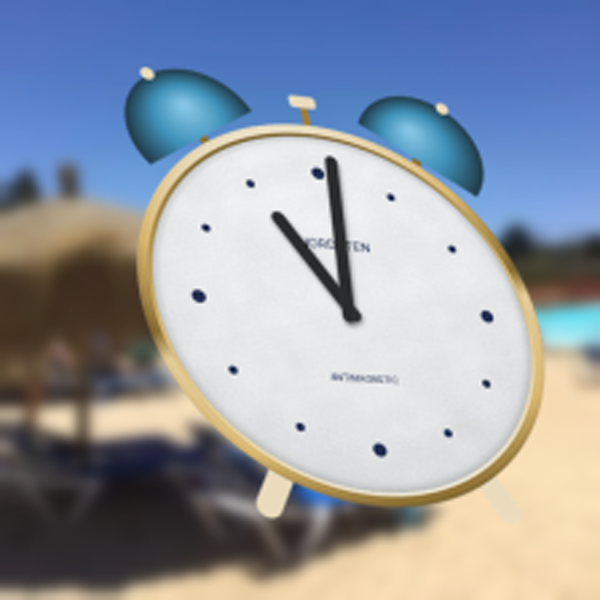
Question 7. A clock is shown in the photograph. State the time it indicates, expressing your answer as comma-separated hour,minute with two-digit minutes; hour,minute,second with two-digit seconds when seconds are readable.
11,01
